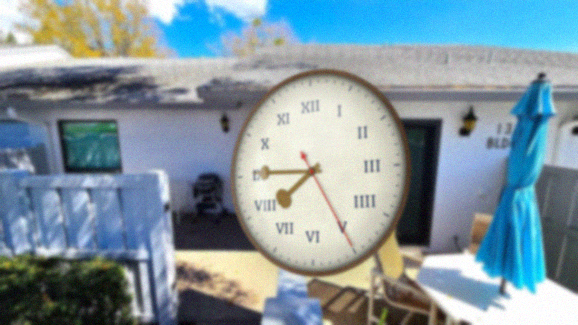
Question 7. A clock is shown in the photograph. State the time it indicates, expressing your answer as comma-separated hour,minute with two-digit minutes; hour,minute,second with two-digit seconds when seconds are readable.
7,45,25
